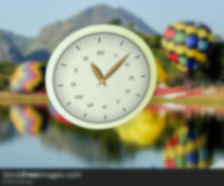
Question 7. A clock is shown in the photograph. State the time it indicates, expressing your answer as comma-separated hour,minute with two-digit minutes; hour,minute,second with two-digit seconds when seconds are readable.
11,08
